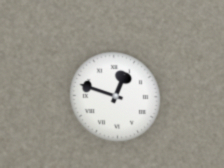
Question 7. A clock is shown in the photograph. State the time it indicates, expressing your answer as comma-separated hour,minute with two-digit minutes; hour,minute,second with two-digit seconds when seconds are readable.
12,48
